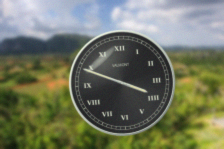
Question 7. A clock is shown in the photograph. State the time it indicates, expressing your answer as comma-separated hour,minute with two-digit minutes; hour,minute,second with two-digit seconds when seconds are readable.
3,49
